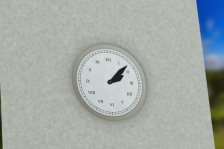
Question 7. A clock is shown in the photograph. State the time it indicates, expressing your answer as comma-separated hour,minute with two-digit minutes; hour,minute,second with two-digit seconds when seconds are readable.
2,08
